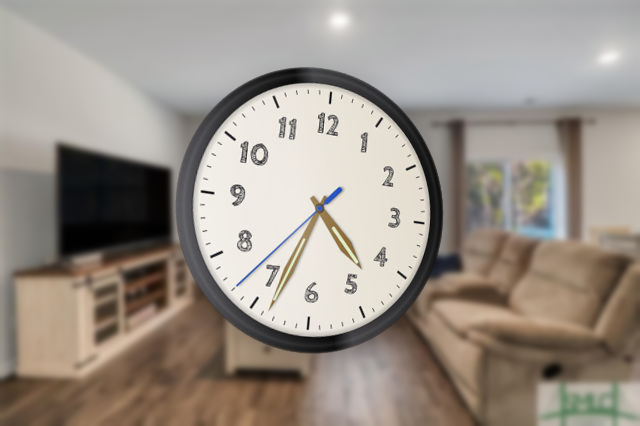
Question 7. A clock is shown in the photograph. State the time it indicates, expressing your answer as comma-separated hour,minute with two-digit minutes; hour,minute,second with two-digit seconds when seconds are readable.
4,33,37
